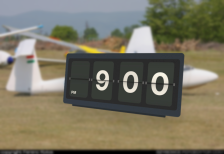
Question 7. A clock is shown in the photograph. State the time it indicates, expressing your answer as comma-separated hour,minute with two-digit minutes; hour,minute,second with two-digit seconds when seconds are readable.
9,00
